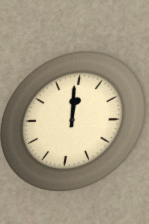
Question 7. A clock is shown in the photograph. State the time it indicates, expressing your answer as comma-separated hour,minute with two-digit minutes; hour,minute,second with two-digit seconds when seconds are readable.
11,59
